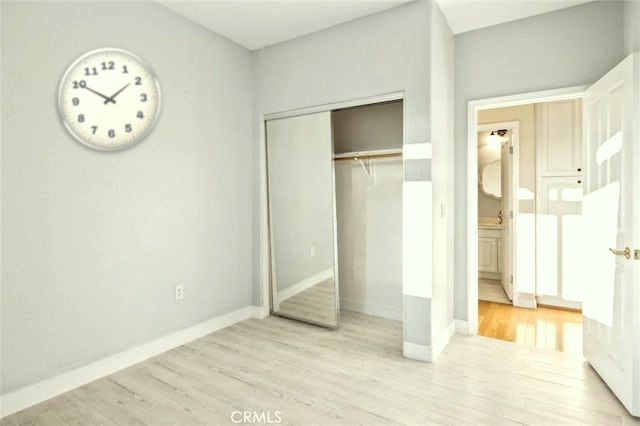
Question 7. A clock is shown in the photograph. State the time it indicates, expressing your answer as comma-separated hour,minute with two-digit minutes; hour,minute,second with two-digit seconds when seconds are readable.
1,50
